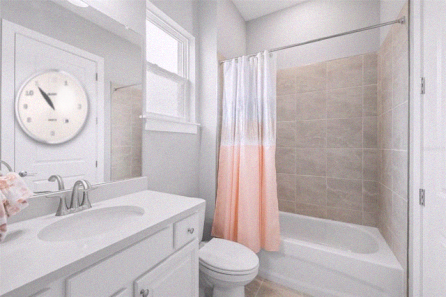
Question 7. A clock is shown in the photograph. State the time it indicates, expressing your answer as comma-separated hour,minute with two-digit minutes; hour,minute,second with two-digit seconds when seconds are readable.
10,54
